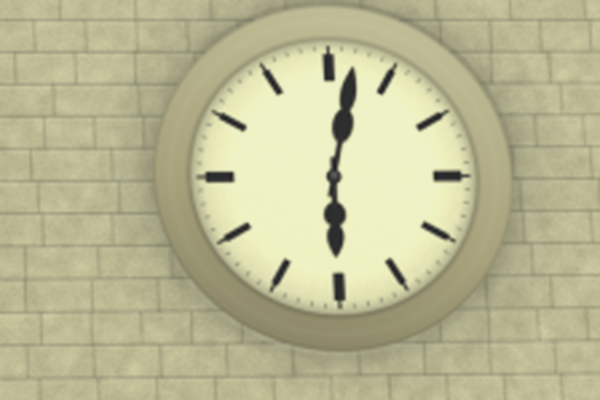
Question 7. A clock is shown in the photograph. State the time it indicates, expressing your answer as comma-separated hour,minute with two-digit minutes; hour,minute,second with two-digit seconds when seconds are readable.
6,02
